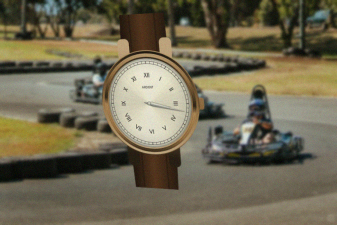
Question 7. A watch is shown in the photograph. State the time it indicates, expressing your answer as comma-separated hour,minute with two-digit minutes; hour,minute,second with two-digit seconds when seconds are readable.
3,17
